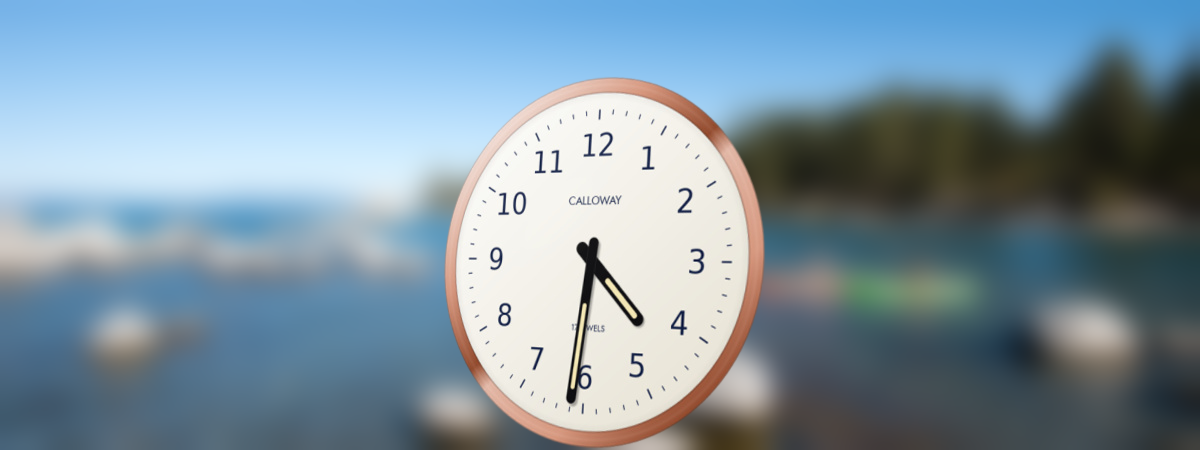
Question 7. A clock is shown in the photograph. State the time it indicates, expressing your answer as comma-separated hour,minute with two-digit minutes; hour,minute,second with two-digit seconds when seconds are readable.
4,31
